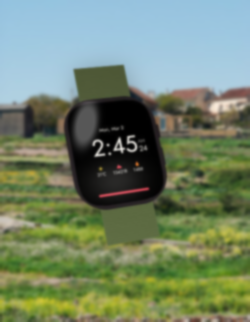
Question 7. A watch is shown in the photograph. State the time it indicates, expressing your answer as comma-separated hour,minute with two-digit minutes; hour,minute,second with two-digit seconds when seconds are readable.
2,45
